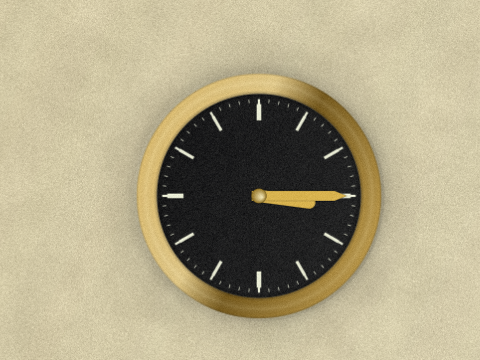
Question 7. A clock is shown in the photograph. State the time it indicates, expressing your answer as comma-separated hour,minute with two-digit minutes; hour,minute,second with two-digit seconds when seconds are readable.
3,15
